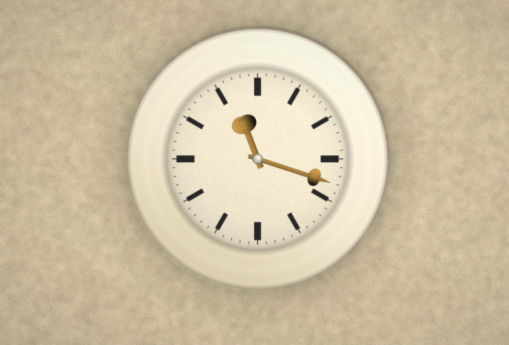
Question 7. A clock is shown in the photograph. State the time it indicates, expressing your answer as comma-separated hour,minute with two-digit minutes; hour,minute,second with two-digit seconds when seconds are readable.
11,18
